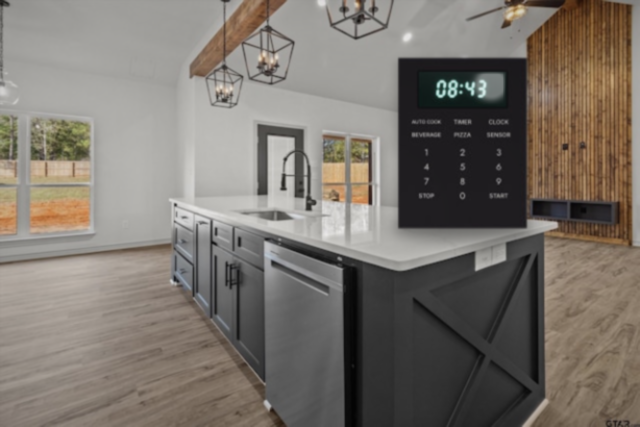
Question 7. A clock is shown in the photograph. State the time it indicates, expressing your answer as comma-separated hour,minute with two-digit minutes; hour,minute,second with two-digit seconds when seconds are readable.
8,43
